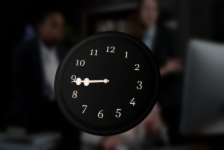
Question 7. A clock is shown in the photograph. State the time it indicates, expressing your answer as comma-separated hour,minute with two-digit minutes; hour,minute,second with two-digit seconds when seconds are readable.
8,44
